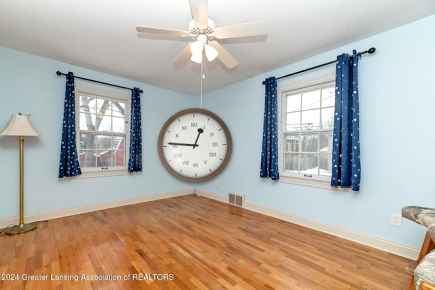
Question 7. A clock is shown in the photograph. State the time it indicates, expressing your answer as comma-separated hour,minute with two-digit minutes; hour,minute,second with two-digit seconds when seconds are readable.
12,46
